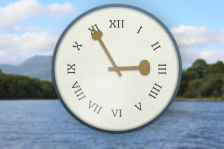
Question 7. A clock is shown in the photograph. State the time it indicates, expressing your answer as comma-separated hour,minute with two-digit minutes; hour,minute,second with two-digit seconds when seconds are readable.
2,55
